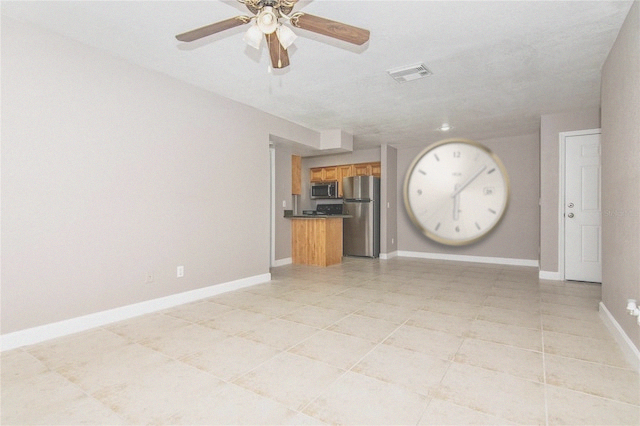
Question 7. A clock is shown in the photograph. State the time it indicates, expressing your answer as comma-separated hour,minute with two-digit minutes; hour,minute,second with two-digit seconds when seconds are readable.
6,08
